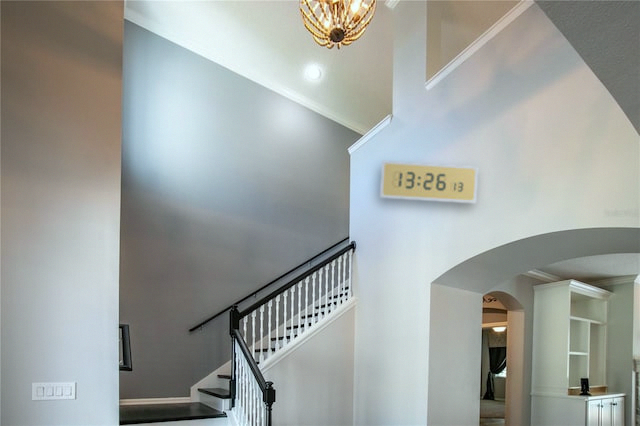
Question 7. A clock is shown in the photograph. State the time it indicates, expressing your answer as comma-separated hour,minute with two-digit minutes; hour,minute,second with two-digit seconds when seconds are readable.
13,26,13
